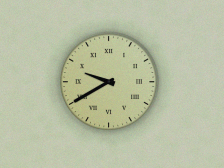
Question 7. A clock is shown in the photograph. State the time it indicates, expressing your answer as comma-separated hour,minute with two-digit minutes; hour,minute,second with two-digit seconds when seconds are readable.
9,40
